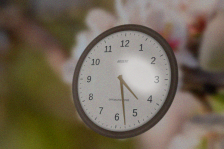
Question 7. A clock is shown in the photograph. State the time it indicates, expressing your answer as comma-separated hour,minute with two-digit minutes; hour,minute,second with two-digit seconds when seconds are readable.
4,28
